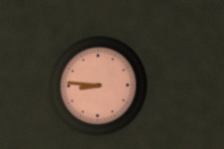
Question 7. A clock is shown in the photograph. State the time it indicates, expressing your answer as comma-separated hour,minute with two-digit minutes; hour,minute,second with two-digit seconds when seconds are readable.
8,46
